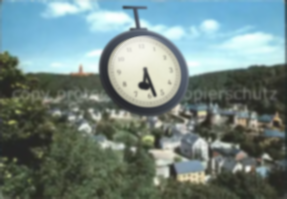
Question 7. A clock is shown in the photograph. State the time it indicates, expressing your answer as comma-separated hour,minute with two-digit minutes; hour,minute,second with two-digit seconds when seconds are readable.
6,28
